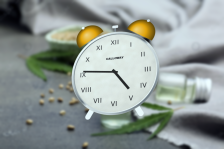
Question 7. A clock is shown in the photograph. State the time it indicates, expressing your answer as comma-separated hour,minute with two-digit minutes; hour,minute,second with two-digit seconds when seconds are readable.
4,46
